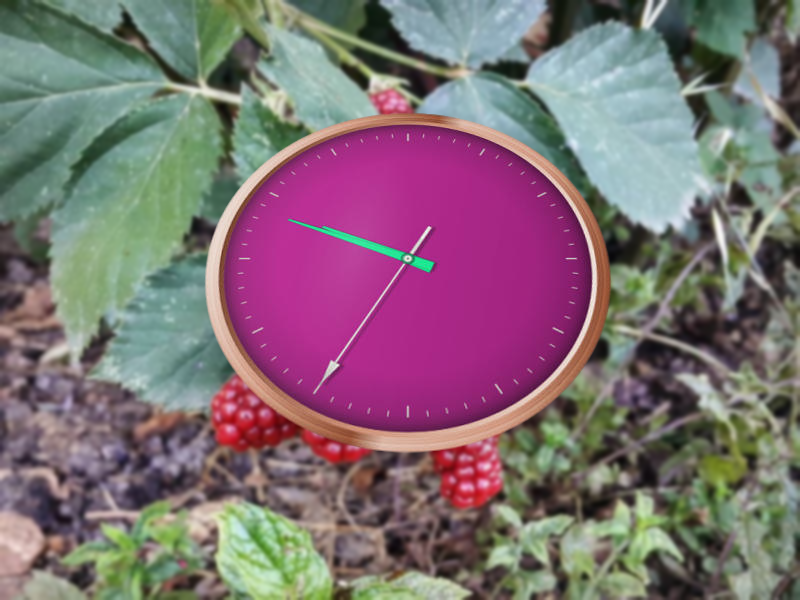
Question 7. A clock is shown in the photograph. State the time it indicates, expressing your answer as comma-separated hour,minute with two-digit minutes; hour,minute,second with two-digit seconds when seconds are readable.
9,48,35
